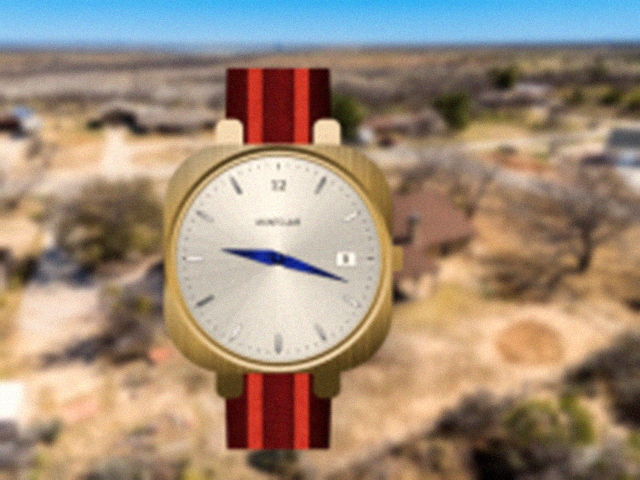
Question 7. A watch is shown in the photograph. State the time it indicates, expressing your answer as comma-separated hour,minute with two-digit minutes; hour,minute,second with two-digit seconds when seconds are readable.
9,18
